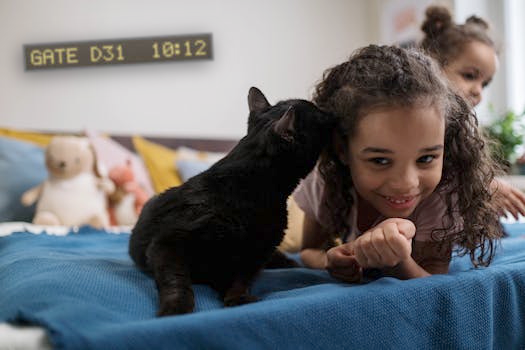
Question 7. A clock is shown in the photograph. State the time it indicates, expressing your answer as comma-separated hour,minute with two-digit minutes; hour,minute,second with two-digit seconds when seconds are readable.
10,12
